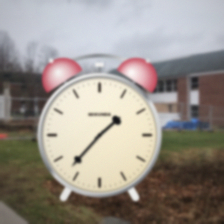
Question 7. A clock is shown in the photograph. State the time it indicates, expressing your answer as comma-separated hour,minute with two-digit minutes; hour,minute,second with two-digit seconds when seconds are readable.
1,37
